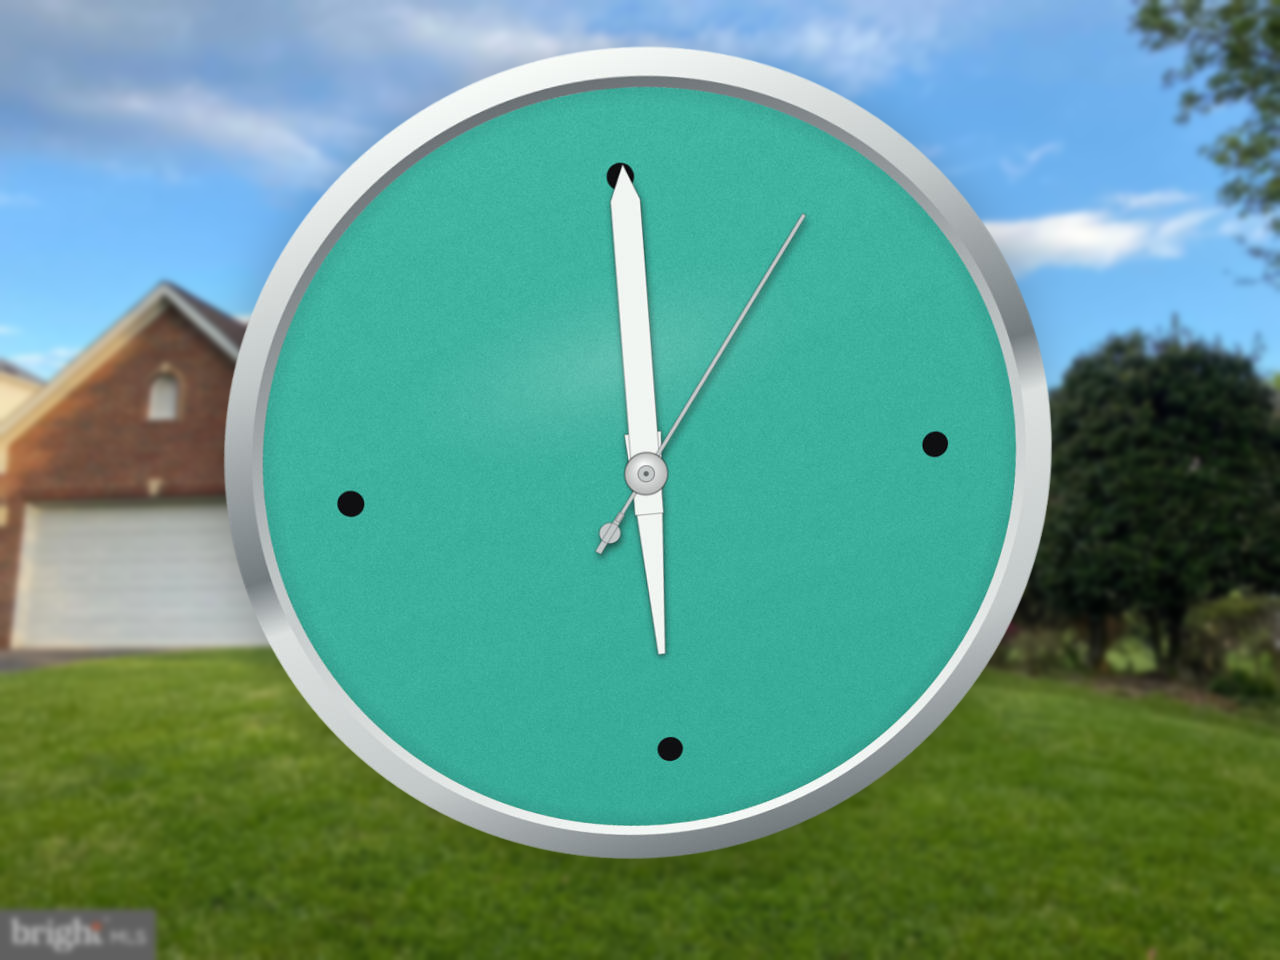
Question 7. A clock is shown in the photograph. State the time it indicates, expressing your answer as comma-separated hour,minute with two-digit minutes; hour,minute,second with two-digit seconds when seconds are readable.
6,00,06
